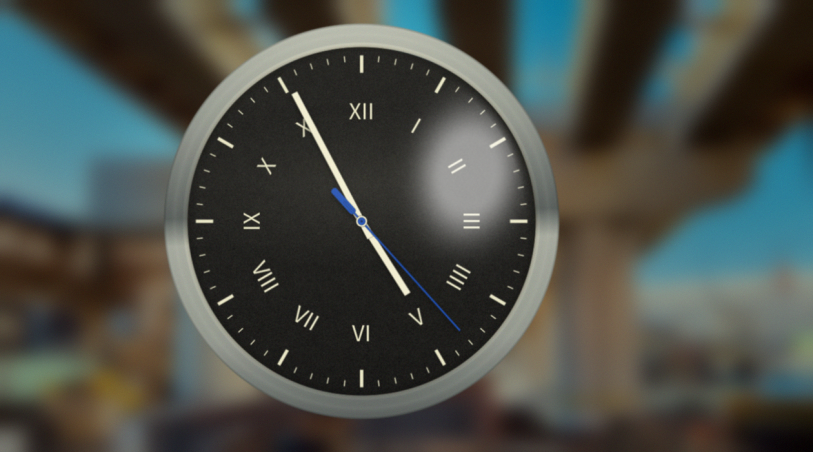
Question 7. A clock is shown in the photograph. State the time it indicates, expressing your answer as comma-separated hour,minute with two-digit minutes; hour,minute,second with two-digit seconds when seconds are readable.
4,55,23
